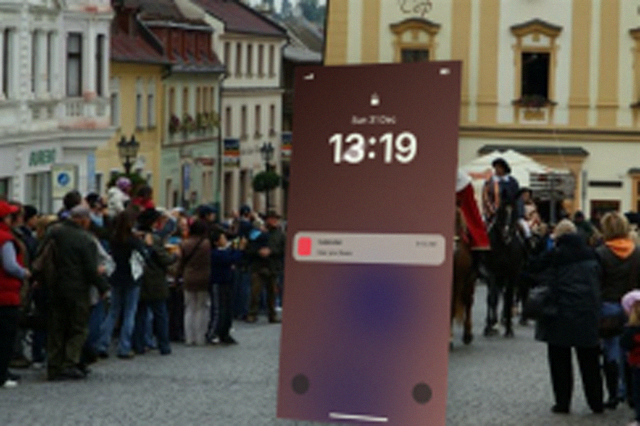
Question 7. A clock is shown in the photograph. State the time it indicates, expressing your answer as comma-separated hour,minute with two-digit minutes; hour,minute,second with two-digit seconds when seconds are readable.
13,19
